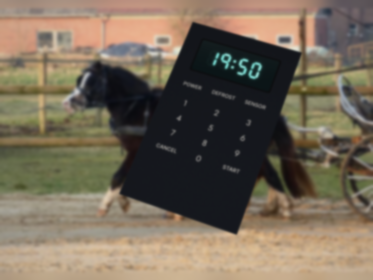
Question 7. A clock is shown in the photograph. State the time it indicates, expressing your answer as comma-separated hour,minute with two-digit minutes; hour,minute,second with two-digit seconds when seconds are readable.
19,50
